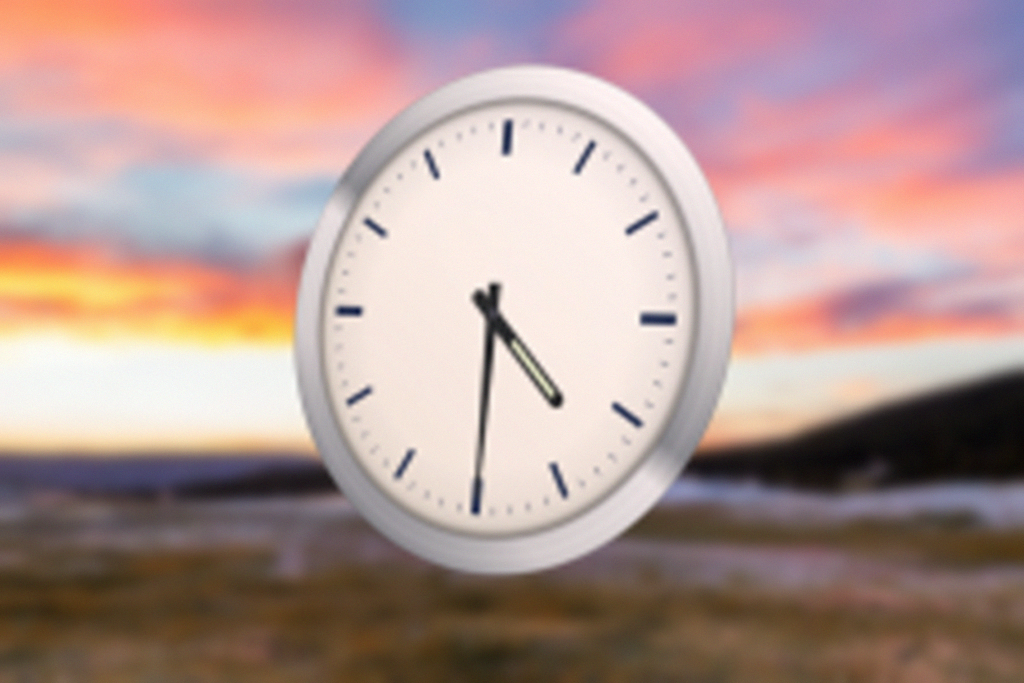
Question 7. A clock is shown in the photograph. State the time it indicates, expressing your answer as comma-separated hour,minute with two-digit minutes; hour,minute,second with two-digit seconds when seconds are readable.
4,30
